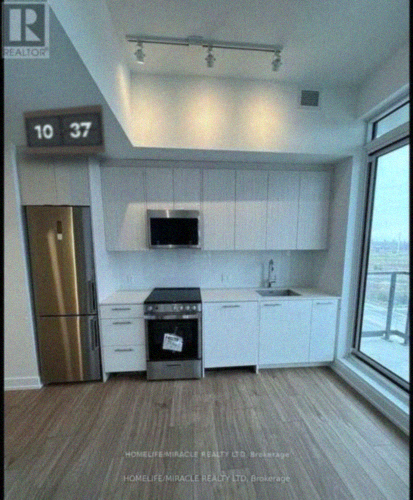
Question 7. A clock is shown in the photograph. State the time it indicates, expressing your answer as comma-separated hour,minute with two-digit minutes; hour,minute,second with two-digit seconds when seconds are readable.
10,37
